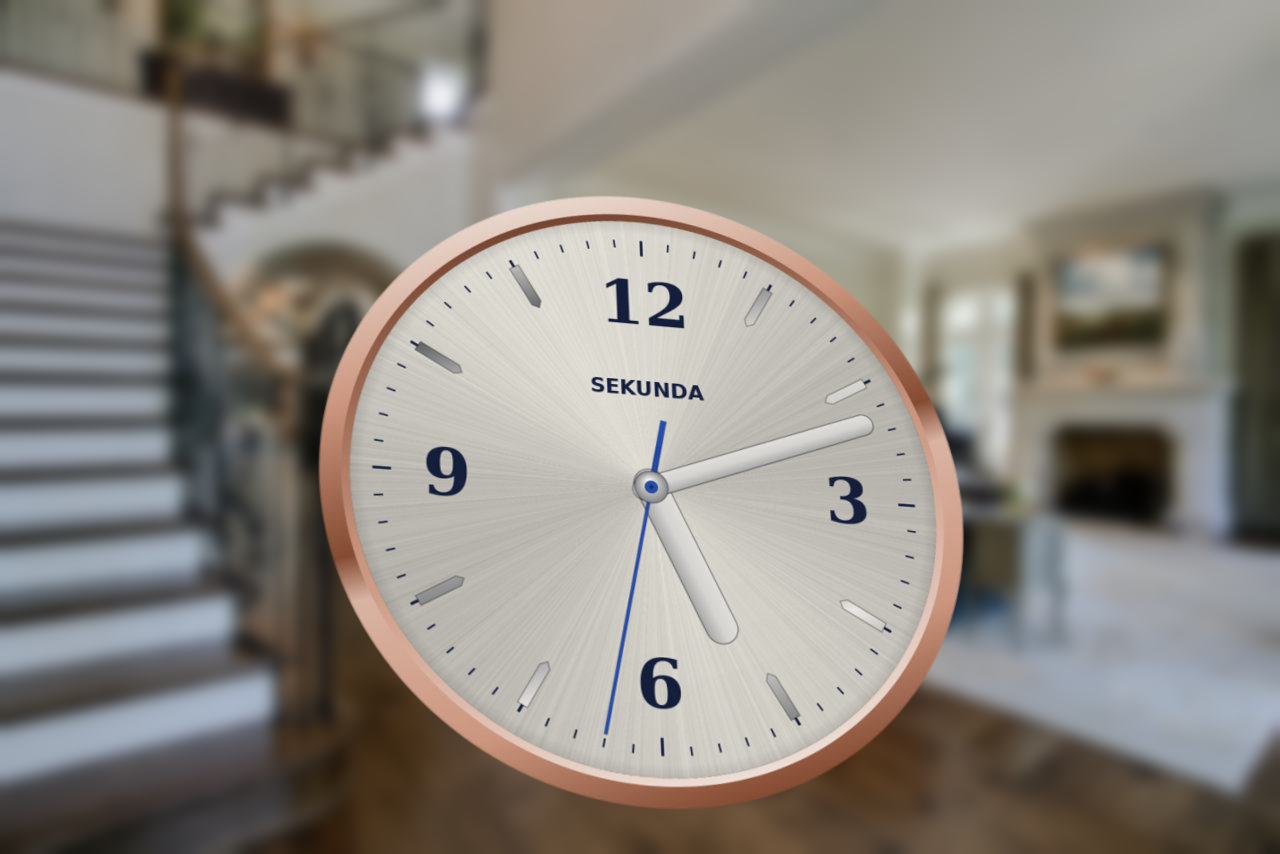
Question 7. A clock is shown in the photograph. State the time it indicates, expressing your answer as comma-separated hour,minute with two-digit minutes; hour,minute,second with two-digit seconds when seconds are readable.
5,11,32
